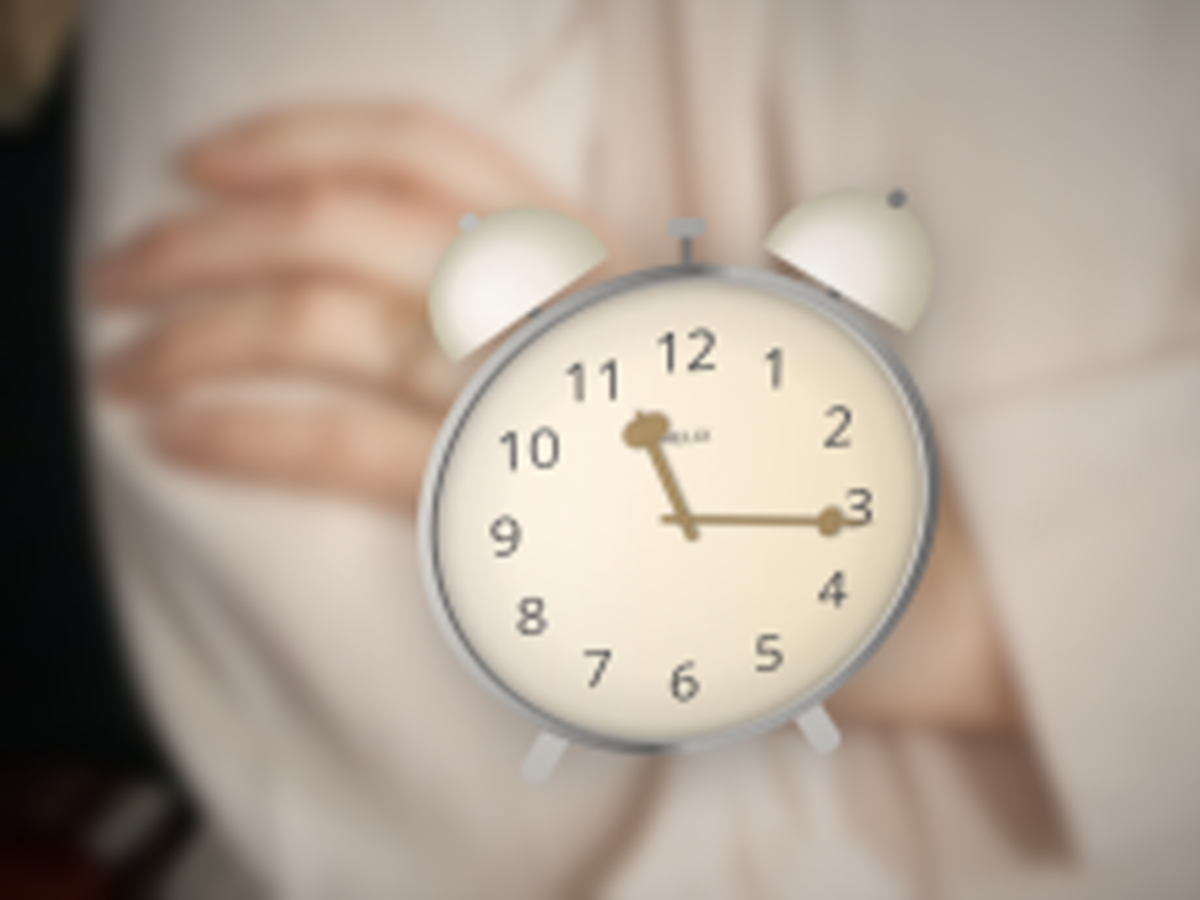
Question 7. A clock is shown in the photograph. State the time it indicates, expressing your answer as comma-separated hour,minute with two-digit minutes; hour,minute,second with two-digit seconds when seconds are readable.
11,16
